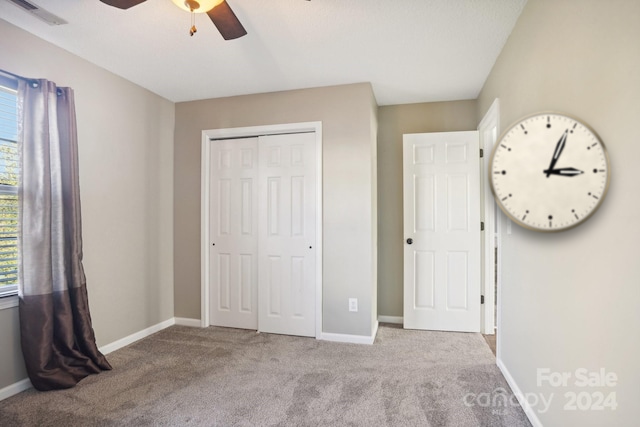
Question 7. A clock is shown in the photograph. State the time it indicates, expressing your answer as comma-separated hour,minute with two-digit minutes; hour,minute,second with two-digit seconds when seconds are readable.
3,04
